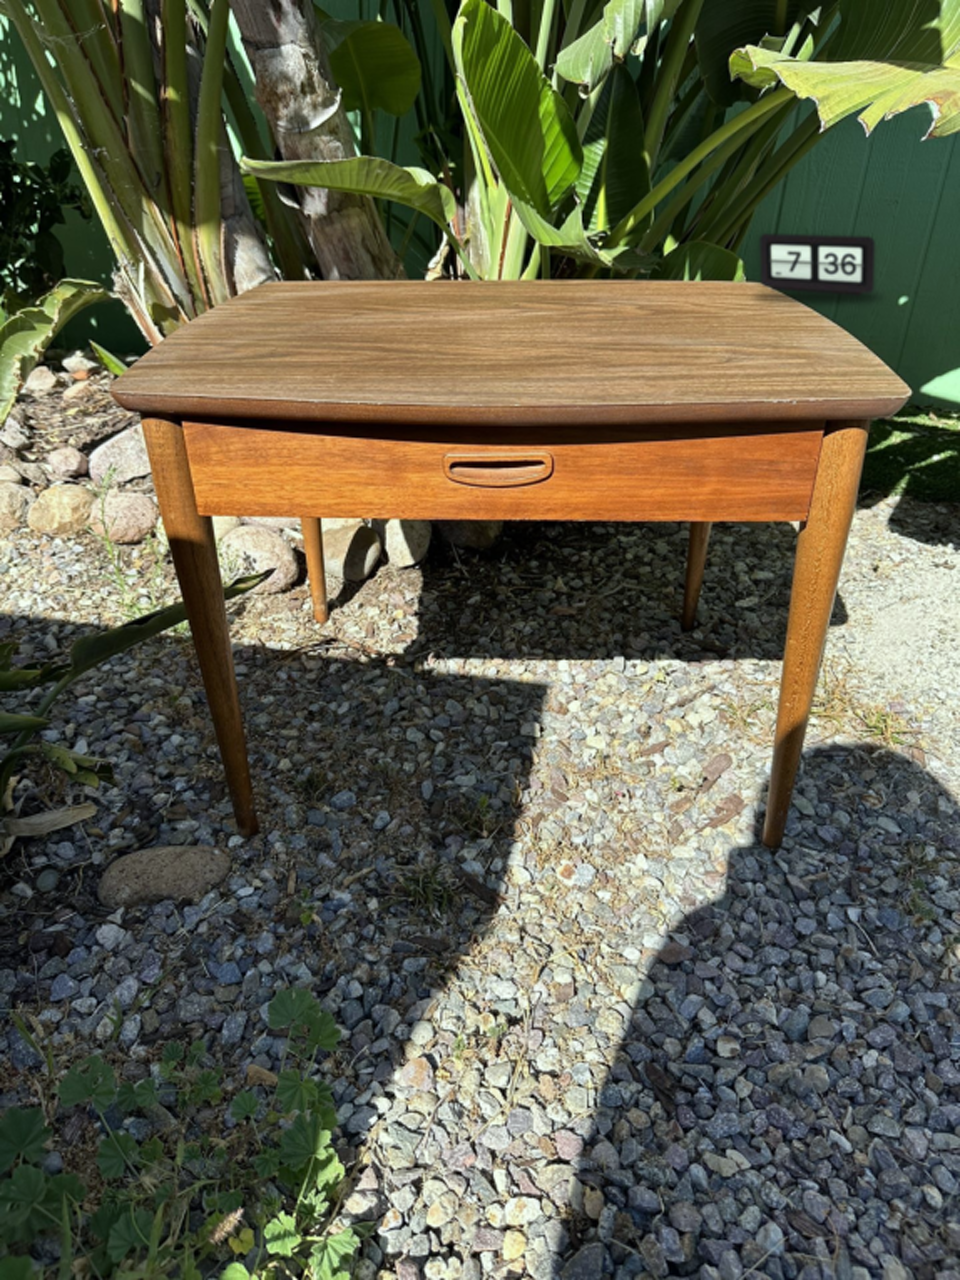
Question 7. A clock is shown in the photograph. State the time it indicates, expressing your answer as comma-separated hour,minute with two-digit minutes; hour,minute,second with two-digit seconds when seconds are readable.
7,36
